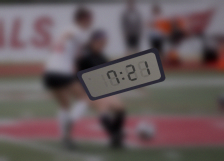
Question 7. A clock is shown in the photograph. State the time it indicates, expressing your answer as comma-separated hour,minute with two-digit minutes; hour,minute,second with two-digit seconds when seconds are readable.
7,21
